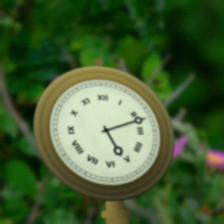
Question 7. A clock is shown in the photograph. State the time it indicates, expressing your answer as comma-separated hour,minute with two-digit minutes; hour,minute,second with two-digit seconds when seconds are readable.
5,12
